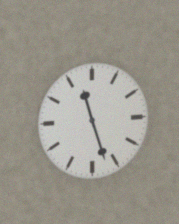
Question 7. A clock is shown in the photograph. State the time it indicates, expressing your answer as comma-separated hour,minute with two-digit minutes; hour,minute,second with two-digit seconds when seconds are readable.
11,27
